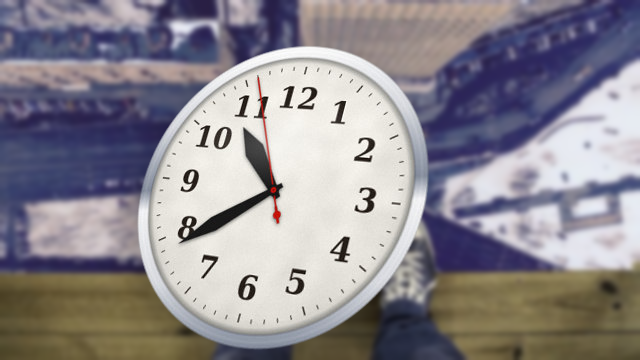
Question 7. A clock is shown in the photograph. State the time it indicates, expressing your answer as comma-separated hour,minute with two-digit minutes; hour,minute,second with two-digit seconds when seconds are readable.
10,38,56
